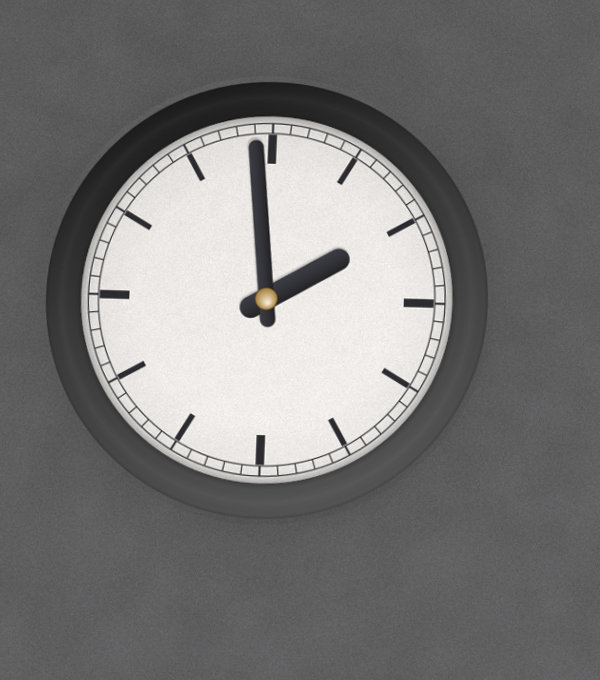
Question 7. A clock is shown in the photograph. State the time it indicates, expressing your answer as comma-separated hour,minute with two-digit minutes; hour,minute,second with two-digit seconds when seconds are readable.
1,59
